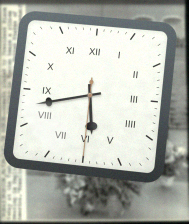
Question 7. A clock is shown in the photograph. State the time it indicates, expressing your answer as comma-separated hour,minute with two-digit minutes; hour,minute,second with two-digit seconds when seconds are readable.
5,42,30
